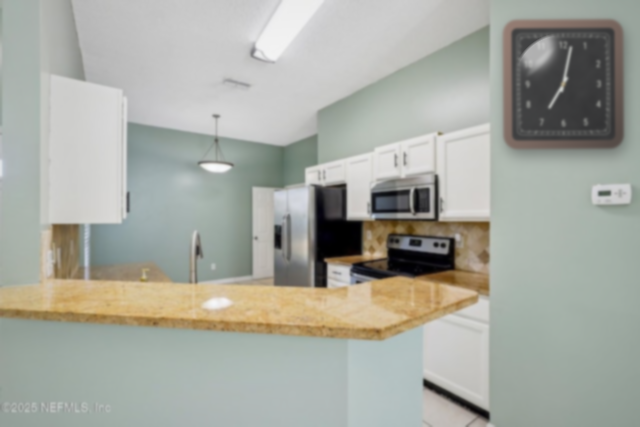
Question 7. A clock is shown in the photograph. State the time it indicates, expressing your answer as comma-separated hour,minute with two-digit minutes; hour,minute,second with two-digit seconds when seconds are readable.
7,02
